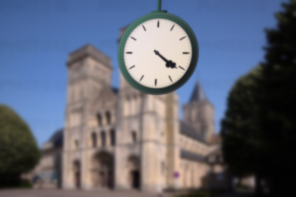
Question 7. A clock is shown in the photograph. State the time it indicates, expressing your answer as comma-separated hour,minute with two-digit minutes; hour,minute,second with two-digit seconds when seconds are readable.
4,21
